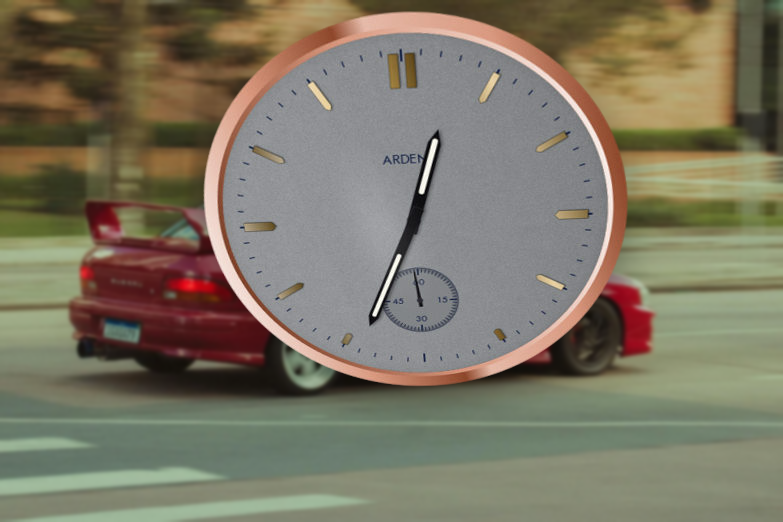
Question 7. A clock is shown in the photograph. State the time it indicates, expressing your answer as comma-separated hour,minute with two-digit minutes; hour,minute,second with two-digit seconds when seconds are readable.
12,33,59
